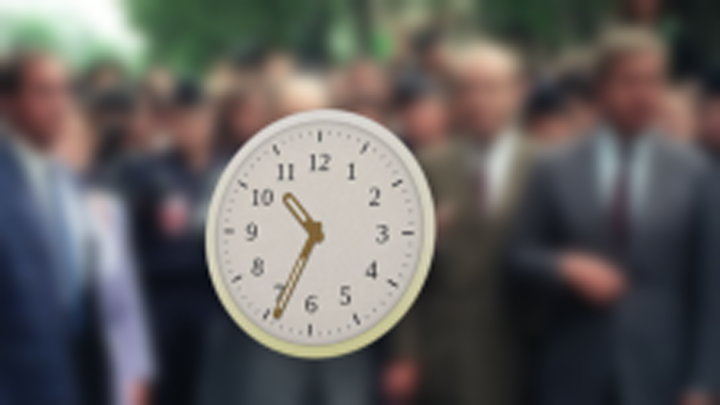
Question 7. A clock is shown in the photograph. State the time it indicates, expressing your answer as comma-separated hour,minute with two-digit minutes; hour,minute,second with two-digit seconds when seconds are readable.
10,34
